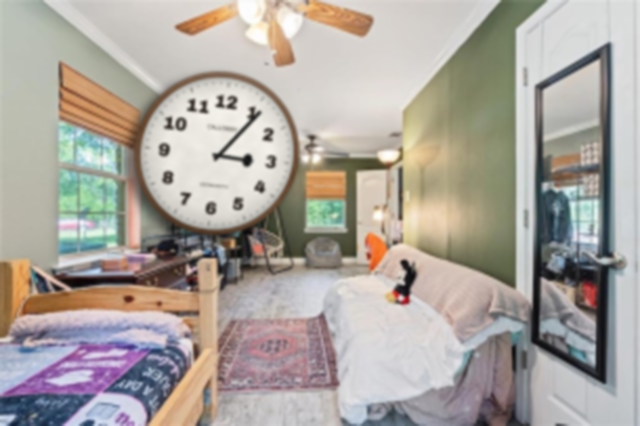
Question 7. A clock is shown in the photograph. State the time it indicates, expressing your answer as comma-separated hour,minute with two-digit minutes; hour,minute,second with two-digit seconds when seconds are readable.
3,06
